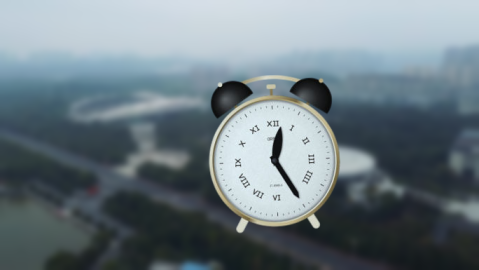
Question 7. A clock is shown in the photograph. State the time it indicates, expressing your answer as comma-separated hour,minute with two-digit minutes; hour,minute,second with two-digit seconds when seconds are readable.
12,25
